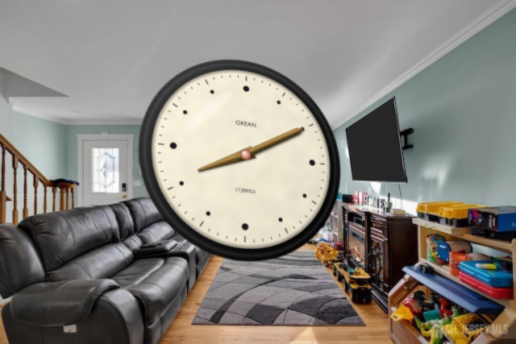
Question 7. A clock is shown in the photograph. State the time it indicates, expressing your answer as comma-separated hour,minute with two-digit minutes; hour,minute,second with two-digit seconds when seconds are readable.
8,10
